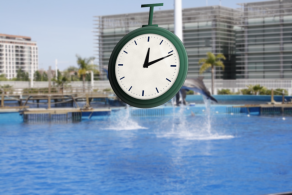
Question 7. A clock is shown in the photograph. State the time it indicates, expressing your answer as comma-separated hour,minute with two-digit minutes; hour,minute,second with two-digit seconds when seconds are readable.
12,11
